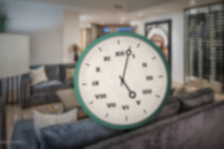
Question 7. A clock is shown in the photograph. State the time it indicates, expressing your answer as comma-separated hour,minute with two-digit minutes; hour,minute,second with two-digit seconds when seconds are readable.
5,03
